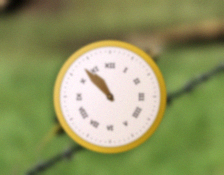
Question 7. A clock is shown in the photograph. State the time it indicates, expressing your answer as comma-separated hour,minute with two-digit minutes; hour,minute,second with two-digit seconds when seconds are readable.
10,53
